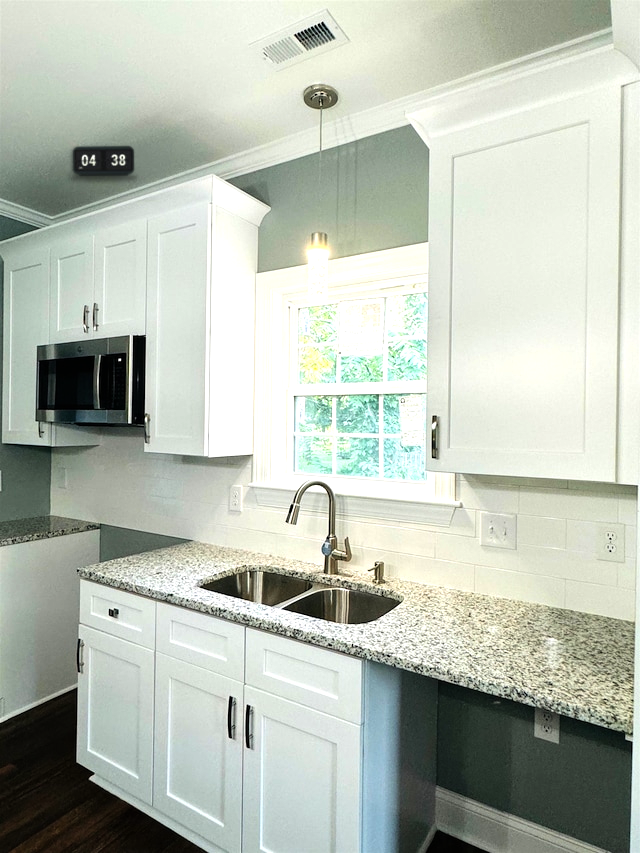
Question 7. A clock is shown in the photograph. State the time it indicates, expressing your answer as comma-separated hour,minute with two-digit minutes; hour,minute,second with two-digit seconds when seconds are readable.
4,38
